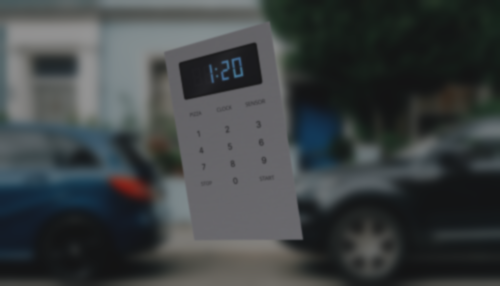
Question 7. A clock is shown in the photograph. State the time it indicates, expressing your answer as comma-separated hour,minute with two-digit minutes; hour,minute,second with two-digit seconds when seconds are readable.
1,20
